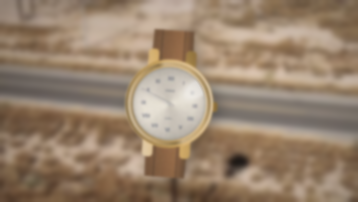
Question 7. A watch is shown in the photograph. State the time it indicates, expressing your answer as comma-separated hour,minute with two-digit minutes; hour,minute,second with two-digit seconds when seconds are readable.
9,49
